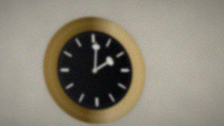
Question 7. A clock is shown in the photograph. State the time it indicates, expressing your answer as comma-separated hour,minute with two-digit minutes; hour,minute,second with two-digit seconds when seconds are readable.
2,01
